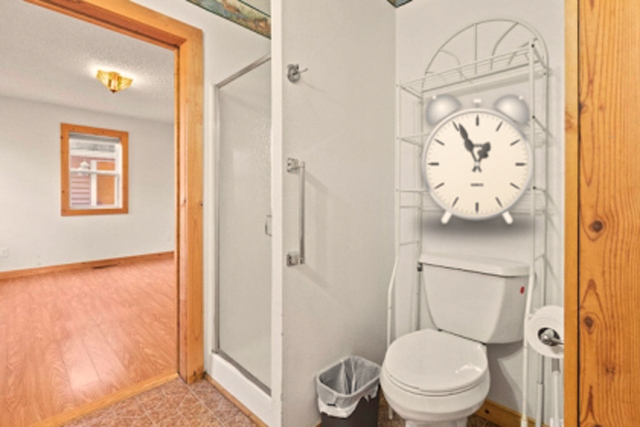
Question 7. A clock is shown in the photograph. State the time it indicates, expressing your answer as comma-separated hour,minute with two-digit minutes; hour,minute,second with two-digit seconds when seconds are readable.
12,56
